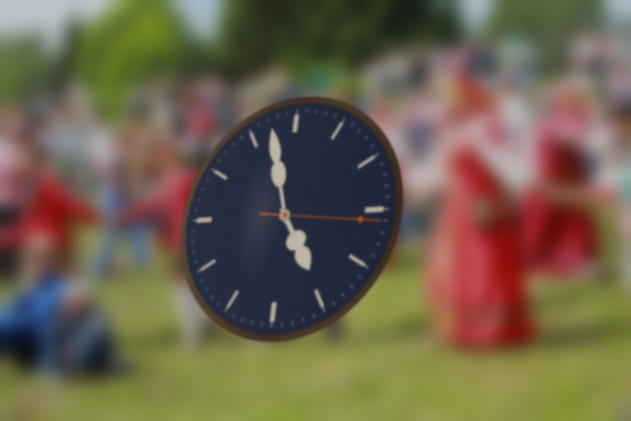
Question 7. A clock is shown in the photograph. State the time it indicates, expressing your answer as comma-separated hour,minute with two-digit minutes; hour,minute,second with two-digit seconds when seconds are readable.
4,57,16
